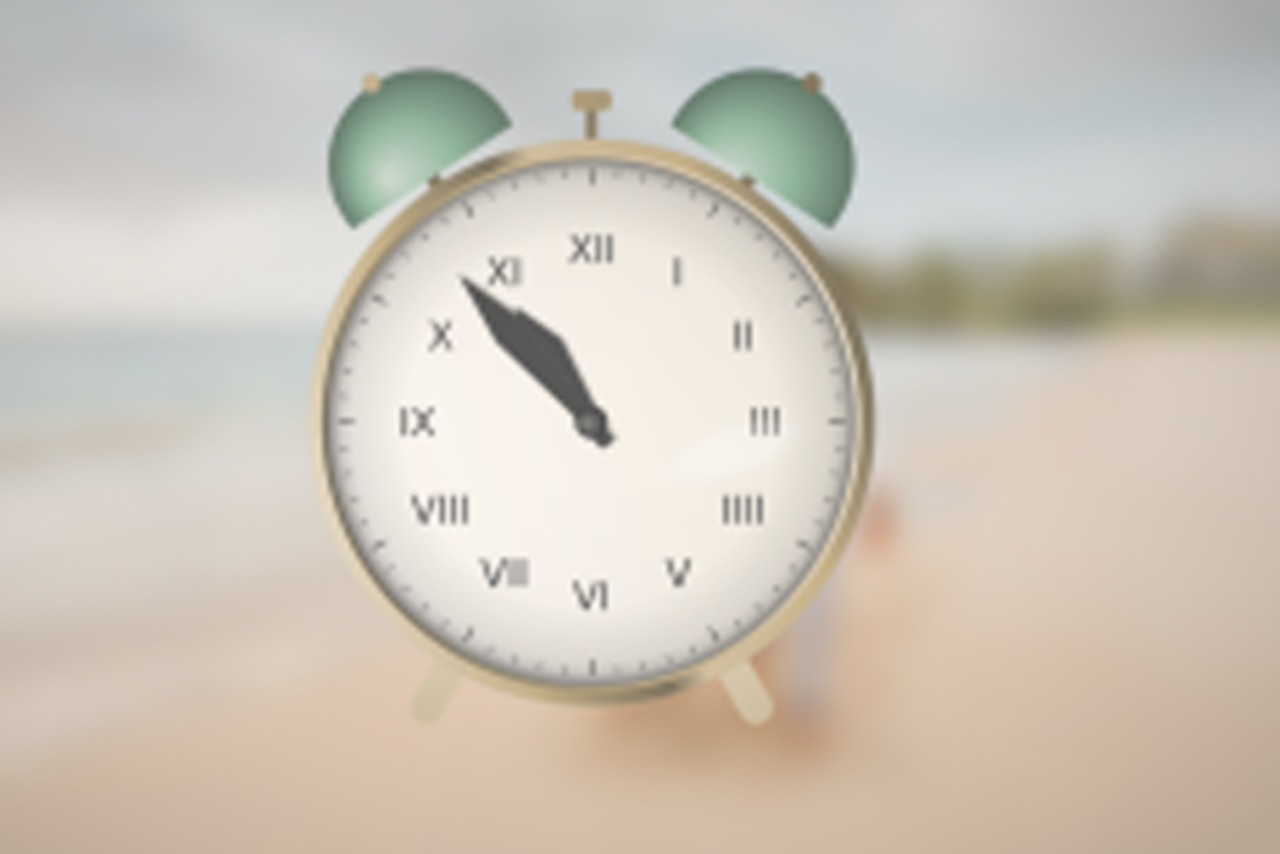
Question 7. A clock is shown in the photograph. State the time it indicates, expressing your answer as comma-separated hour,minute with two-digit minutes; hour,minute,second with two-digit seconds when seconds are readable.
10,53
